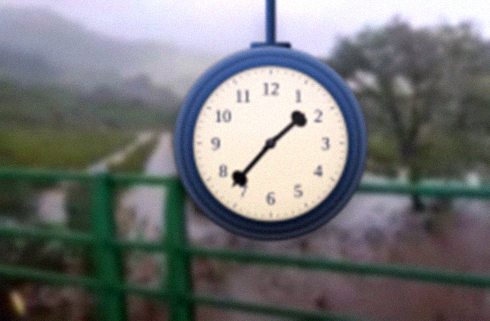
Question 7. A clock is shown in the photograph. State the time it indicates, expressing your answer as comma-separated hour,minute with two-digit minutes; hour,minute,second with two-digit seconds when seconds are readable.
1,37
